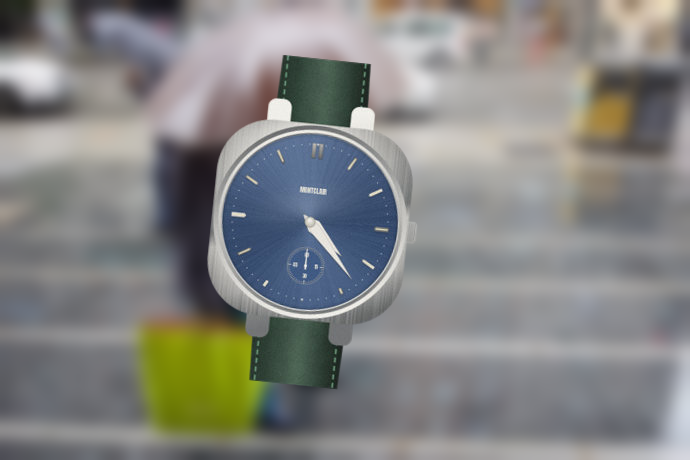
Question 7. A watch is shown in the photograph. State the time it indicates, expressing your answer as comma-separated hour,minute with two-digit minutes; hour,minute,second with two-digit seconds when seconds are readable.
4,23
